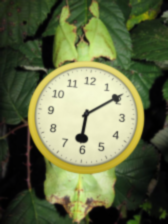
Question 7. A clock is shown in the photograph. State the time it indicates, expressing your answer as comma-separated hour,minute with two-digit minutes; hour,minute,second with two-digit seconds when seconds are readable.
6,09
